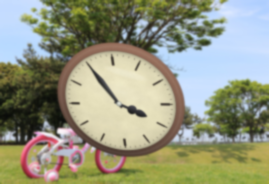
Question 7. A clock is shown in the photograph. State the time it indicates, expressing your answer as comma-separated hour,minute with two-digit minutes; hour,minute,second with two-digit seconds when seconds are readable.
3,55
